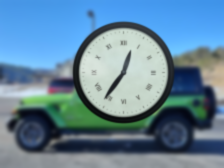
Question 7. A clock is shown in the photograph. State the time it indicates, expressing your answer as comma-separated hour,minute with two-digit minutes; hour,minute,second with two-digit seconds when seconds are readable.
12,36
